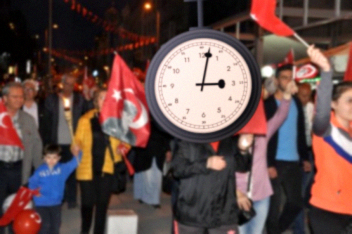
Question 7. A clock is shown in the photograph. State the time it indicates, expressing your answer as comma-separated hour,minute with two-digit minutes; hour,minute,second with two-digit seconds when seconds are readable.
3,02
